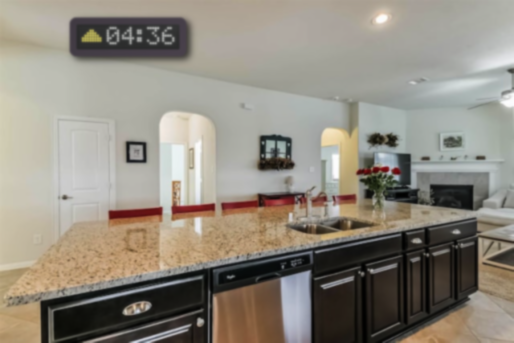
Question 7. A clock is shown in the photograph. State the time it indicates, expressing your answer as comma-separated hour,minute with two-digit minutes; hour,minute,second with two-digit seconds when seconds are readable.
4,36
